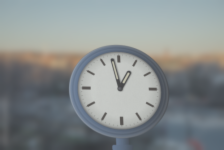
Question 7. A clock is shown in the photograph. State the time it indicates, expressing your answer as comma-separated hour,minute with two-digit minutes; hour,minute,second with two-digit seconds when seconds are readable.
12,58
